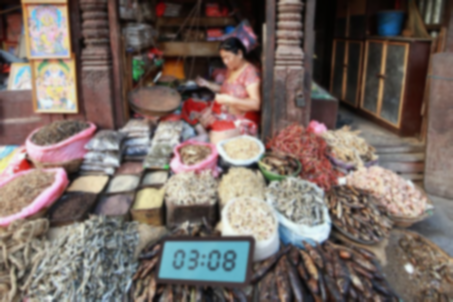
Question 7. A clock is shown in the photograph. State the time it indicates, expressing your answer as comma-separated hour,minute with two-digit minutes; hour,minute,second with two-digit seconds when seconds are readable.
3,08
